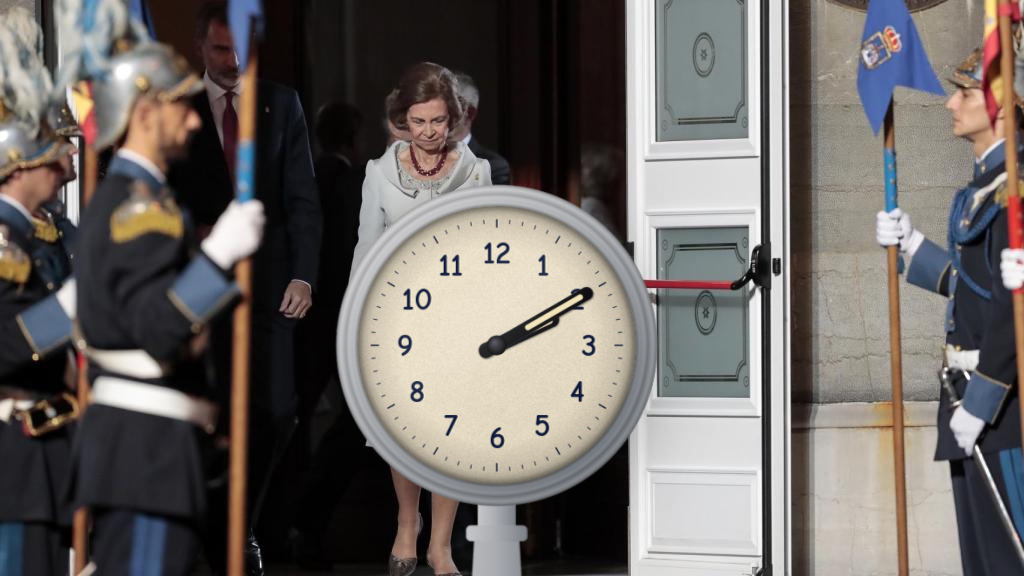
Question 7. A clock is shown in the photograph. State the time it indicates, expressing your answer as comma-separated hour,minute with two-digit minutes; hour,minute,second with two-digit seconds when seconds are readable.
2,10
